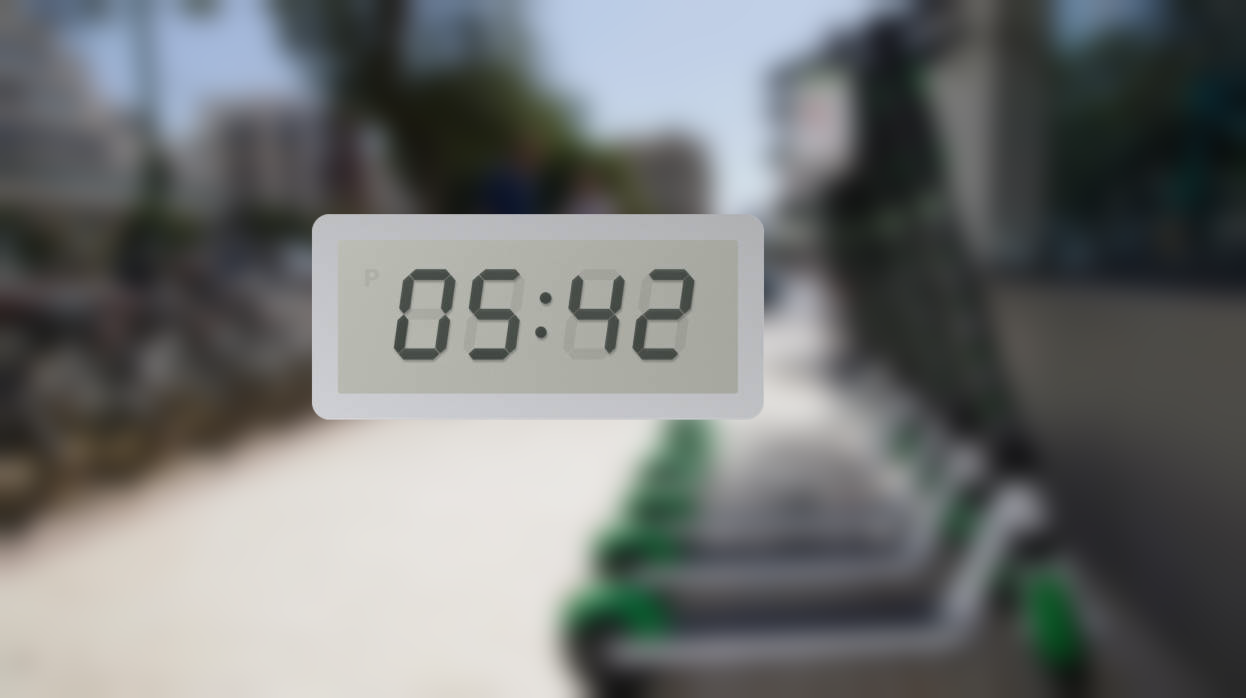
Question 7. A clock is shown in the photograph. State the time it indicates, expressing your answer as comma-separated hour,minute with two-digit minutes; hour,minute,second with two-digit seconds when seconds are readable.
5,42
